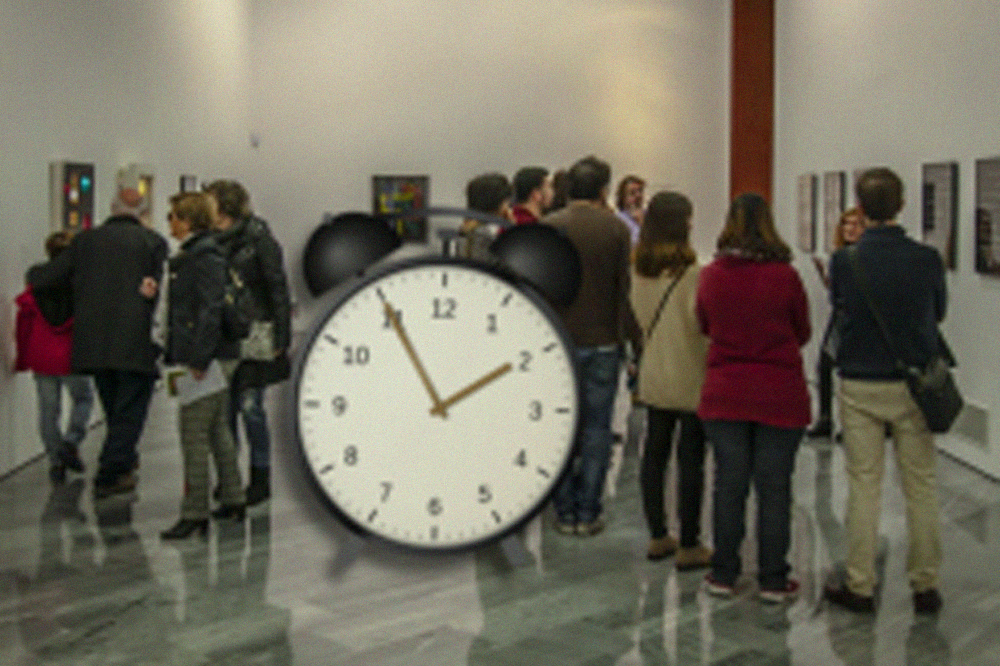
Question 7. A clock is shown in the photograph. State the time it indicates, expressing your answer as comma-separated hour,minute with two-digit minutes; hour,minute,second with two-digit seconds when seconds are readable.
1,55
